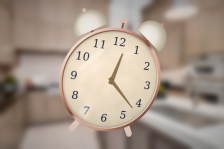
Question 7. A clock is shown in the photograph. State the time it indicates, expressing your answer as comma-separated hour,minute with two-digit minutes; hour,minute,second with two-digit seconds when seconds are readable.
12,22
